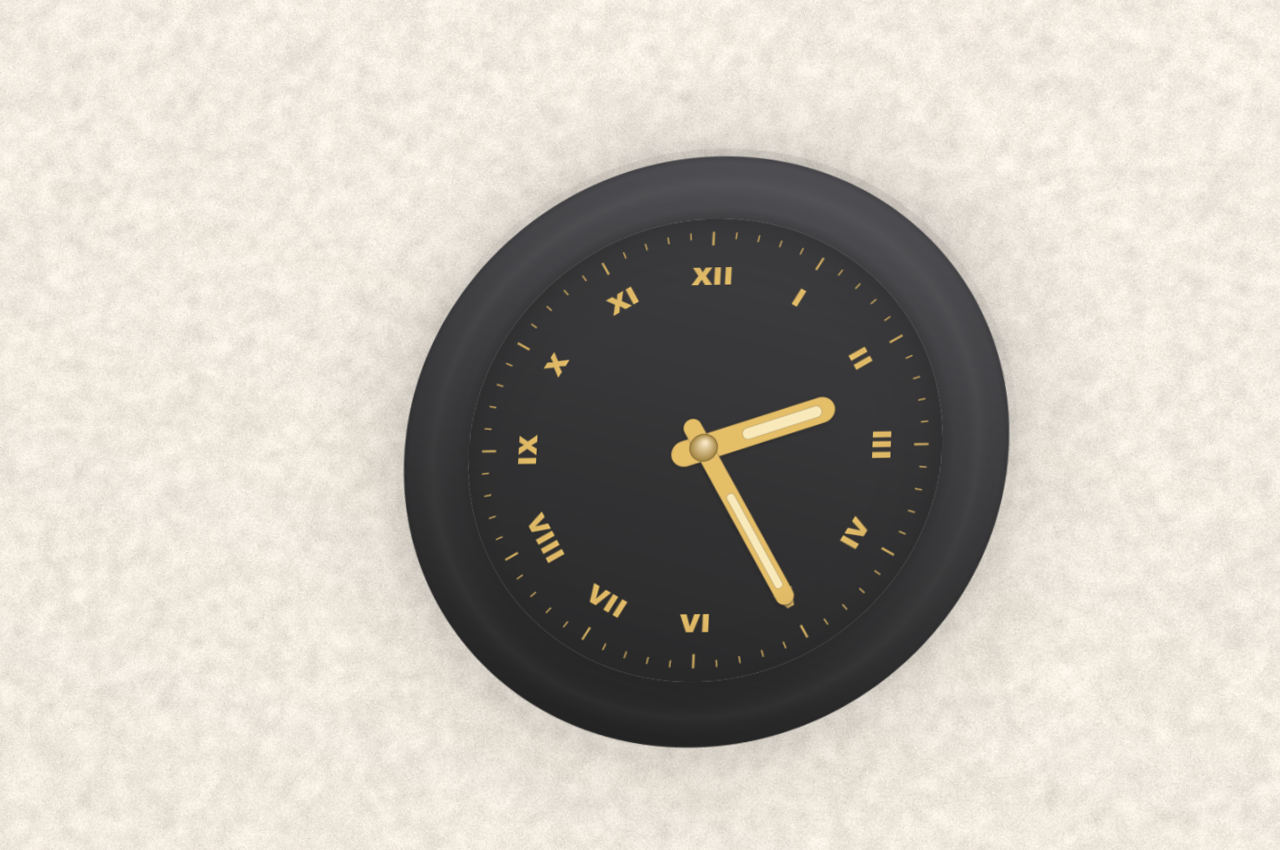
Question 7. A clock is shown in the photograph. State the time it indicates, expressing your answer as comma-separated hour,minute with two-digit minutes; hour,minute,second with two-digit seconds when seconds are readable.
2,25
